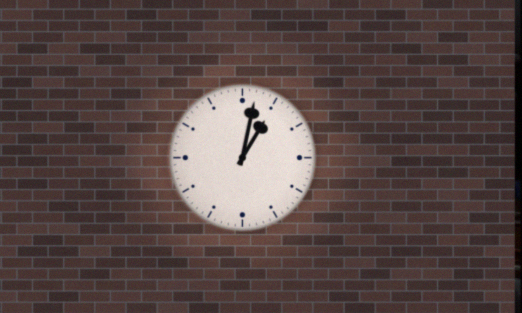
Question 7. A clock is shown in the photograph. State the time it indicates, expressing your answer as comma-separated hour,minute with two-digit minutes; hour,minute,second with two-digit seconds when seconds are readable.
1,02
